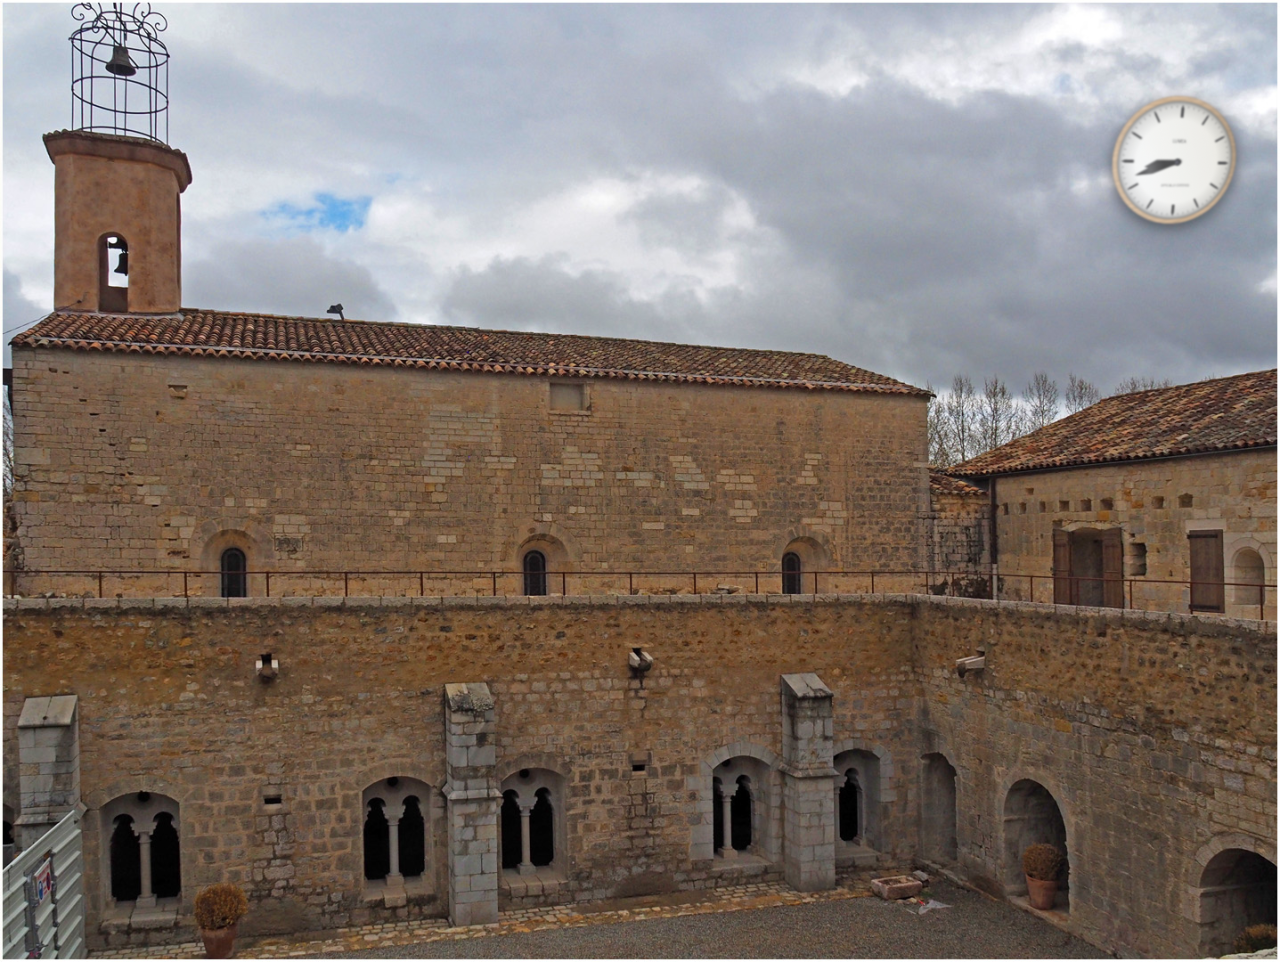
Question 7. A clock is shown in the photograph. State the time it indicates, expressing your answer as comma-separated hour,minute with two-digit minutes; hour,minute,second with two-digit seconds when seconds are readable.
8,42
